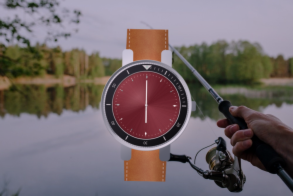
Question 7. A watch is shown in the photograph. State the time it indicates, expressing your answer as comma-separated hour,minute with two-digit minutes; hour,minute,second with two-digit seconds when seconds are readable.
6,00
